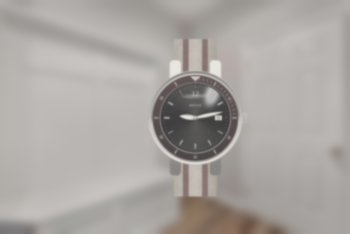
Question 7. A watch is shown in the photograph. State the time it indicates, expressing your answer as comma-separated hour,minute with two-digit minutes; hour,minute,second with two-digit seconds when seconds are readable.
9,13
